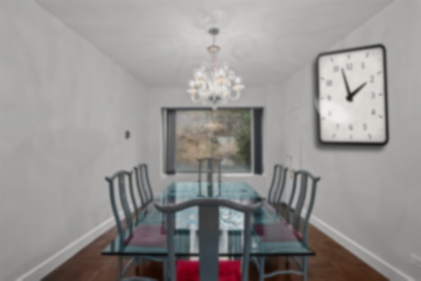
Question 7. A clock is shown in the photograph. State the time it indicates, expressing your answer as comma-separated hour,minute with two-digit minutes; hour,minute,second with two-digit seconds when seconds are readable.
1,57
